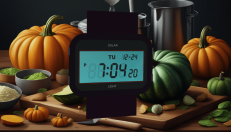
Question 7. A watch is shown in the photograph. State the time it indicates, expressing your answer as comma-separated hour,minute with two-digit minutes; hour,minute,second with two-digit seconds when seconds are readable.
7,04,20
